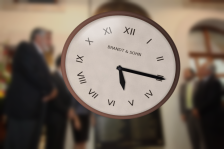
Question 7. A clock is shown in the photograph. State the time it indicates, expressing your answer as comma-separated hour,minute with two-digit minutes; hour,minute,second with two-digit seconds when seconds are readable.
5,15
